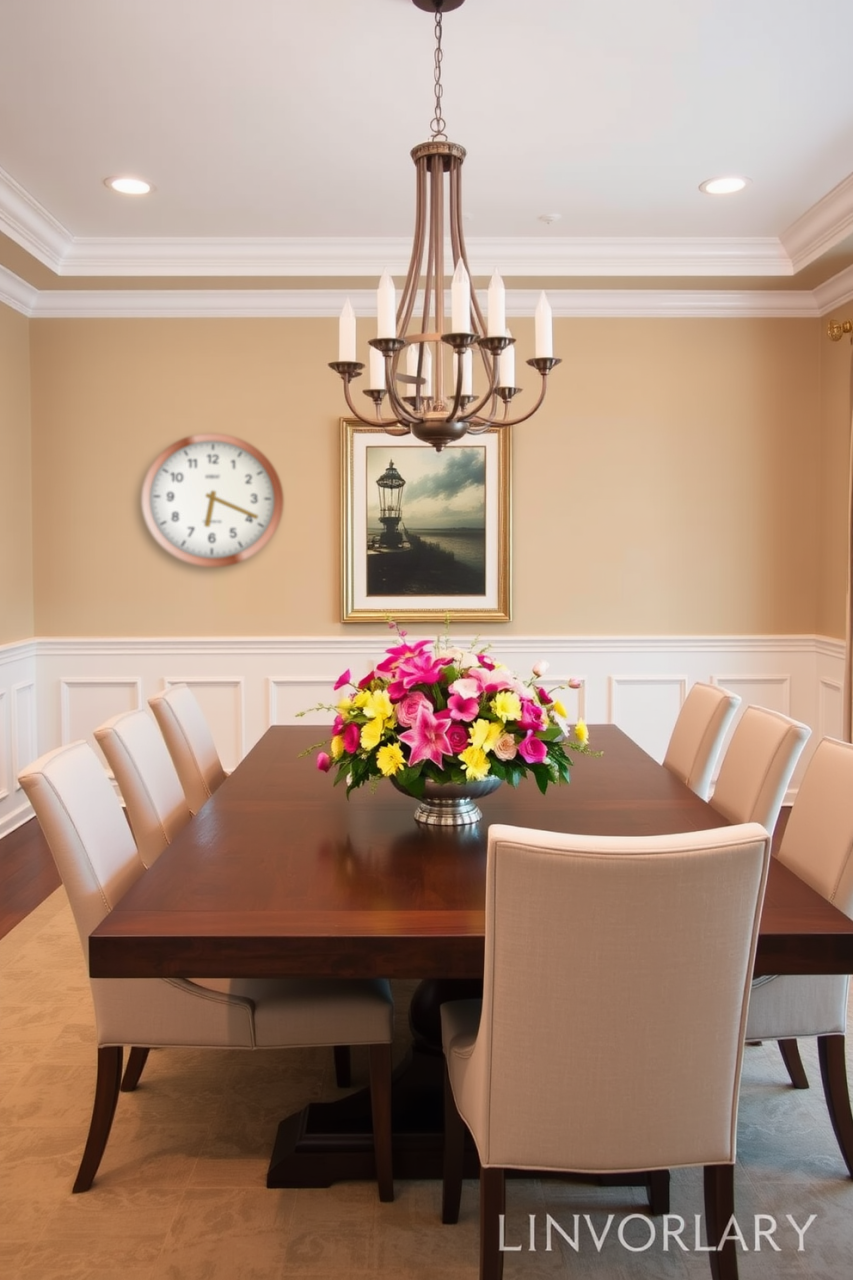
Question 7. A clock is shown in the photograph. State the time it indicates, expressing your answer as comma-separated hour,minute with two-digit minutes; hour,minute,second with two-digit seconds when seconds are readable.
6,19
